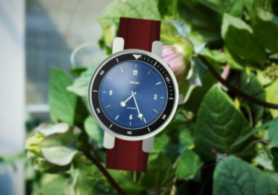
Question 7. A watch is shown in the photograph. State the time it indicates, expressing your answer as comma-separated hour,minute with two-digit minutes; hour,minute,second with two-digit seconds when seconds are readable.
7,26
